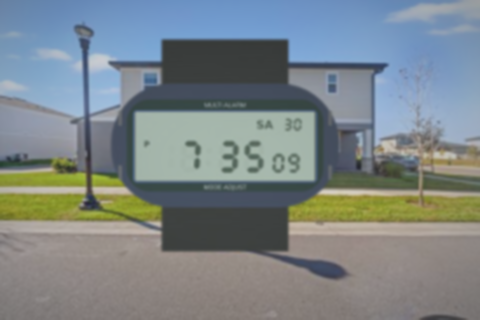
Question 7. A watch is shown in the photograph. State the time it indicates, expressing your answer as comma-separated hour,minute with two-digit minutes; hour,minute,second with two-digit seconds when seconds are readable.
7,35,09
